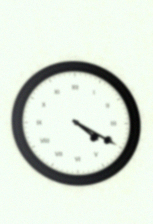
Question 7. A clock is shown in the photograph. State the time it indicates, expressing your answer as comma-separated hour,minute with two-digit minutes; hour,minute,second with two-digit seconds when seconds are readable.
4,20
